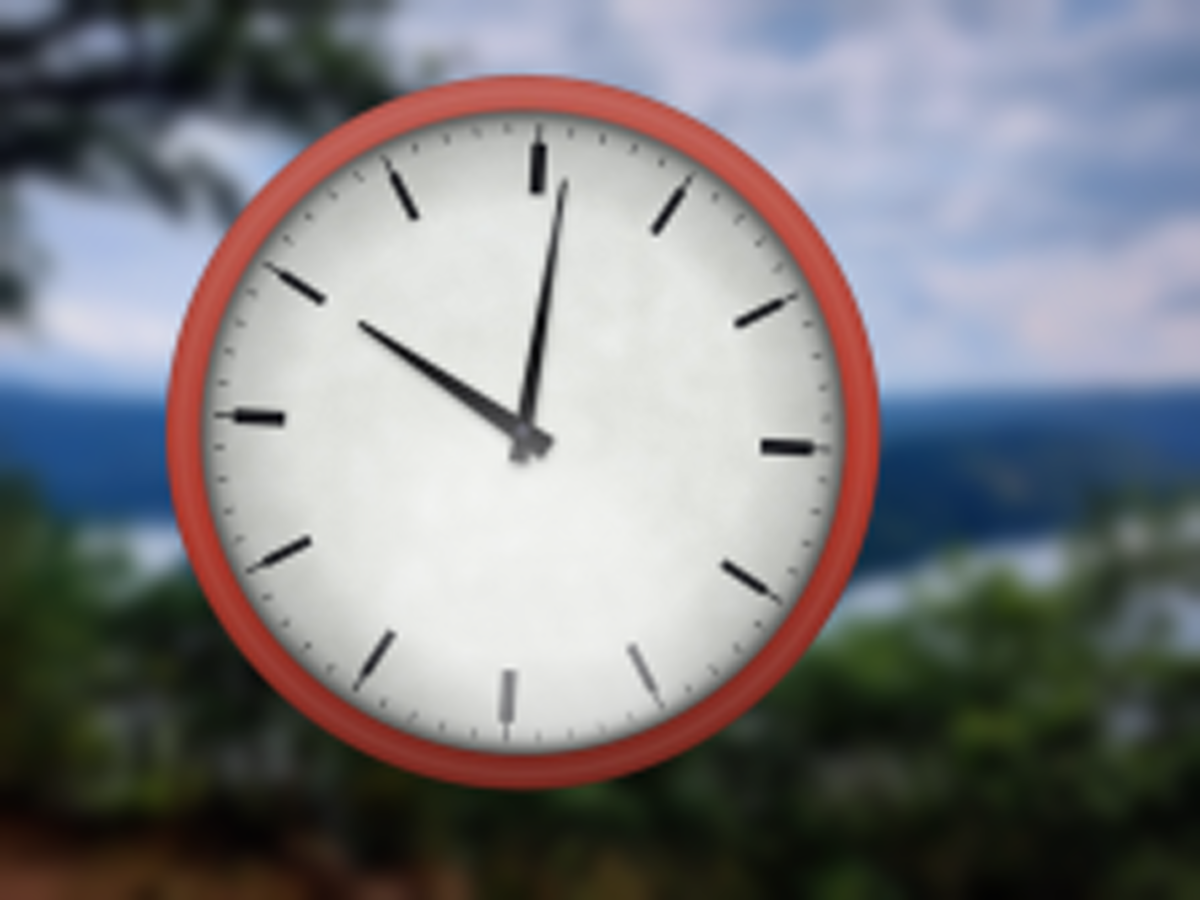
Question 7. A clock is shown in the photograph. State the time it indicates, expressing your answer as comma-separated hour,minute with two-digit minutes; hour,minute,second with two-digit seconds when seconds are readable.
10,01
